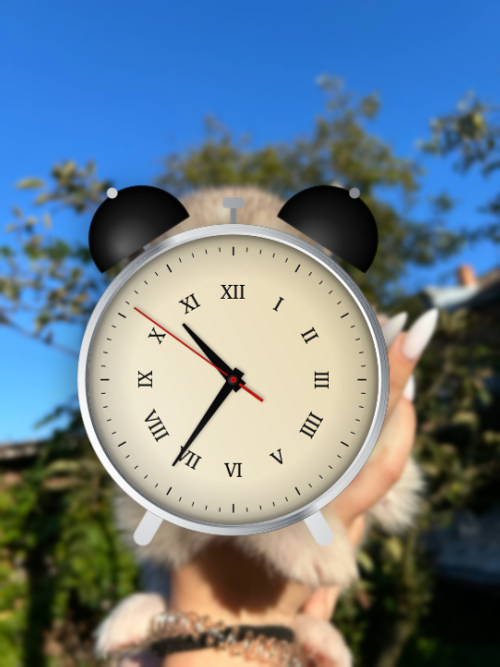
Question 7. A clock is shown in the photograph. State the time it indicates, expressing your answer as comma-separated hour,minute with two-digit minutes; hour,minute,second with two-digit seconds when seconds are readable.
10,35,51
